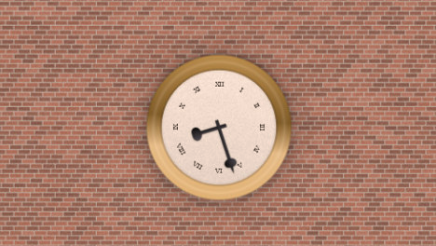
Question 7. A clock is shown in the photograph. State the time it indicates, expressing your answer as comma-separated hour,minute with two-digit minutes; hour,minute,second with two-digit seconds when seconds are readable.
8,27
